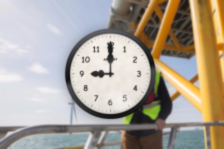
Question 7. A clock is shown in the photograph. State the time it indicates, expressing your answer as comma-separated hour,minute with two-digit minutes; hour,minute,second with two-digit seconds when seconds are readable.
9,00
